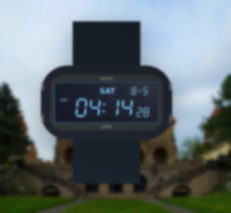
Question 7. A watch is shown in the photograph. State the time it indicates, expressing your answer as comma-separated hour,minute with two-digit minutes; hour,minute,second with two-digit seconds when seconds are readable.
4,14
